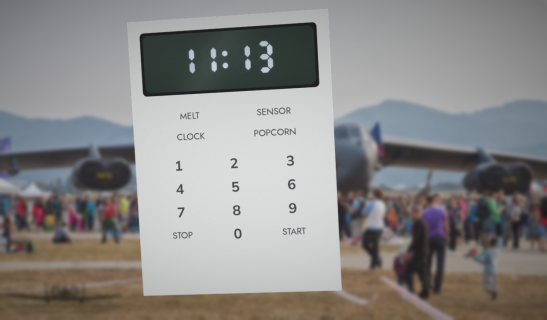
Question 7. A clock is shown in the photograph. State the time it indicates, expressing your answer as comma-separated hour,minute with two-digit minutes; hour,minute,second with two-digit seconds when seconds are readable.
11,13
